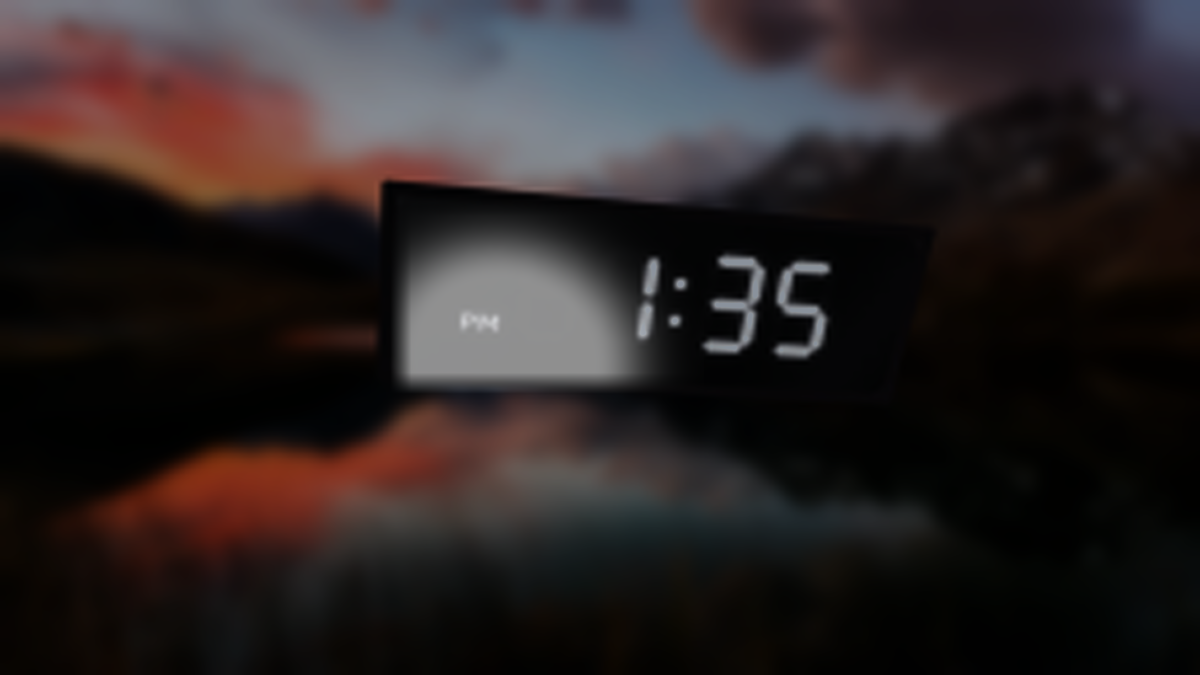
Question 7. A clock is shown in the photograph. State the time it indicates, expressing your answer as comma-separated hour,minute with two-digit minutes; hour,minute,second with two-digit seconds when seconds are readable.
1,35
